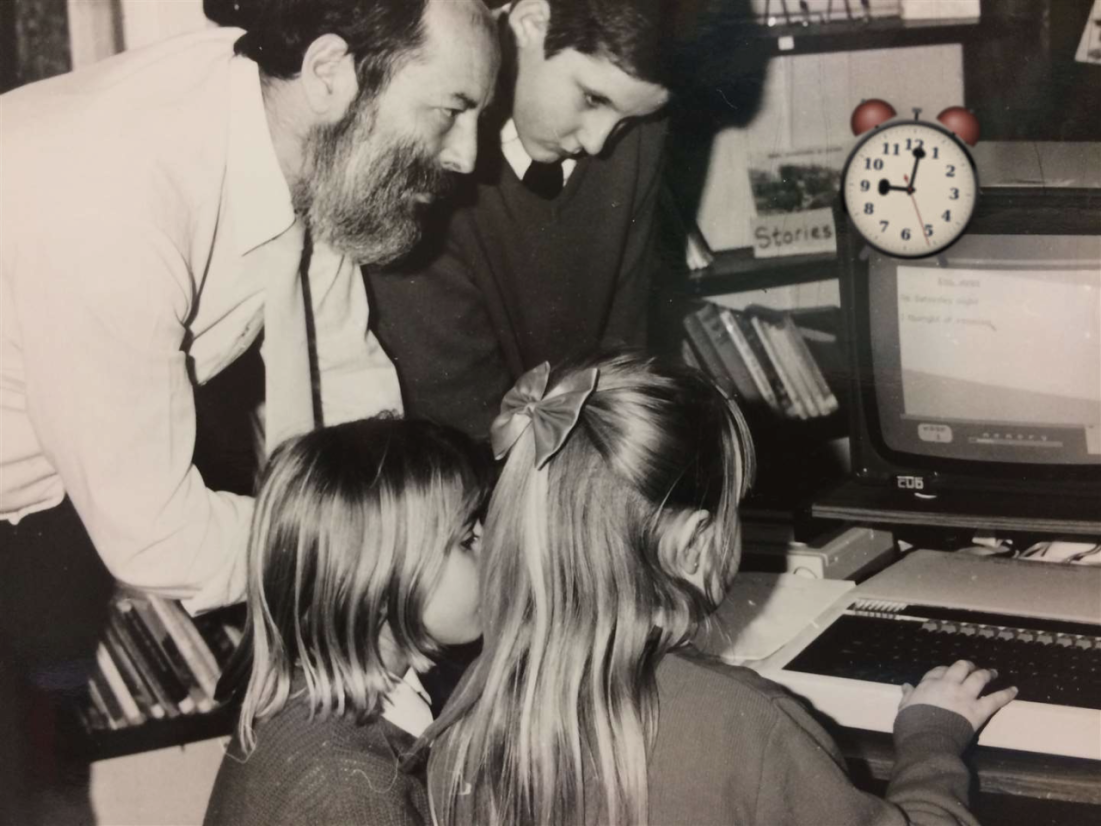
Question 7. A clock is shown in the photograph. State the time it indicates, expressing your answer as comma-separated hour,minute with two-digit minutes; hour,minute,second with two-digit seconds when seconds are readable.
9,01,26
